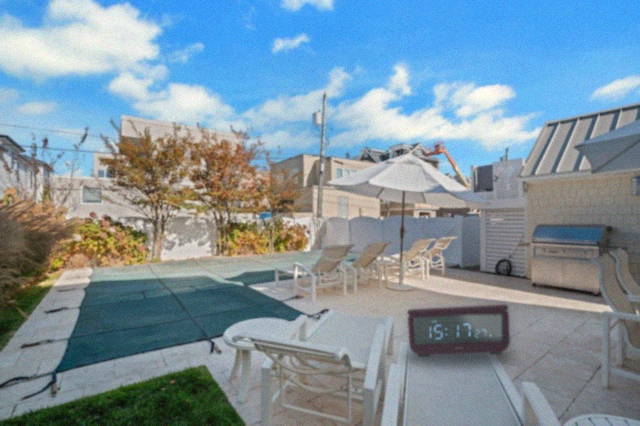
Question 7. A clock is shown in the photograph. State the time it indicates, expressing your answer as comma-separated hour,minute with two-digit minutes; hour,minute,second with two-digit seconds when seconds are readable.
15,17
